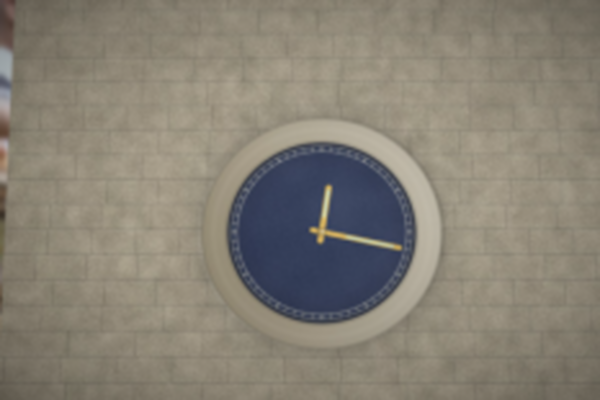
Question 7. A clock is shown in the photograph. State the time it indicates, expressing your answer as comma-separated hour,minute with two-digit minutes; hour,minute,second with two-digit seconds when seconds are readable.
12,17
